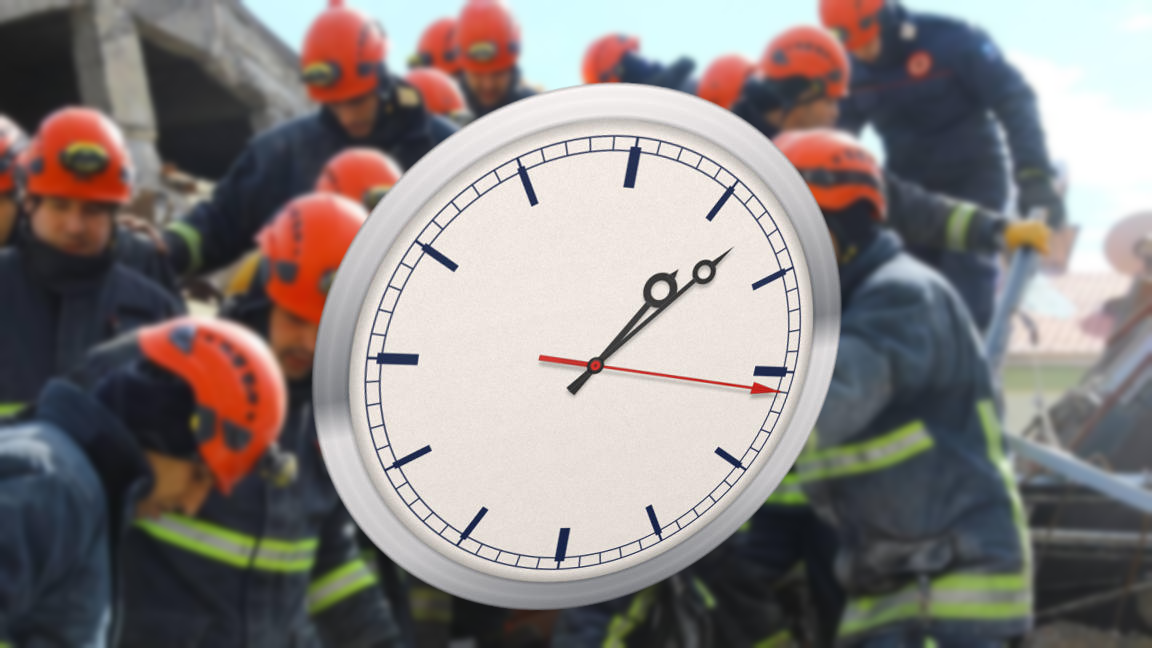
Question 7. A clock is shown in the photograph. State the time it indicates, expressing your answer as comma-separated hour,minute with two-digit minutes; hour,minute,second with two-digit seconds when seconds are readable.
1,07,16
